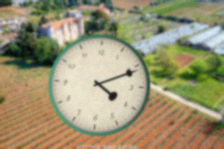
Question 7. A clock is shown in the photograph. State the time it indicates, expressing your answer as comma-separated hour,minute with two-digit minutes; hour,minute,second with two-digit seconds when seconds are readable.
4,11
